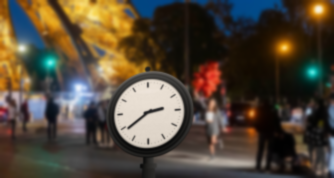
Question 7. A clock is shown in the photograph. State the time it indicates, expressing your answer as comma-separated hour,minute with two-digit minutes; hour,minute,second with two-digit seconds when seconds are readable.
2,39
